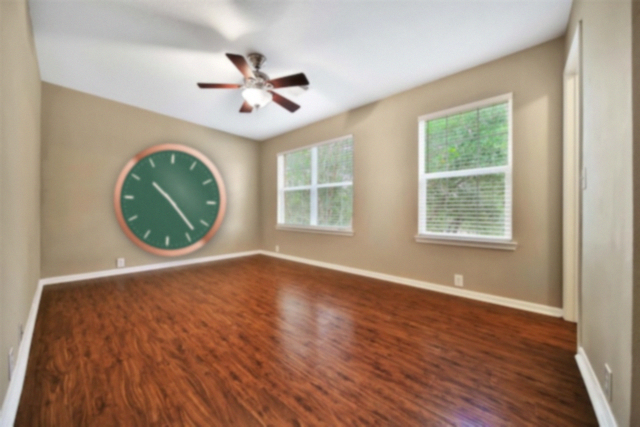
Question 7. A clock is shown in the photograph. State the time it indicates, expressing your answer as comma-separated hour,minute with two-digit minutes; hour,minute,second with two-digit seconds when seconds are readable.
10,23
